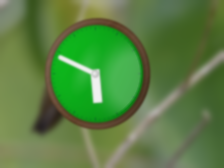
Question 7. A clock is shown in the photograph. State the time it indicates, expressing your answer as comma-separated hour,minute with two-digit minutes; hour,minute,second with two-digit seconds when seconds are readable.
5,49
